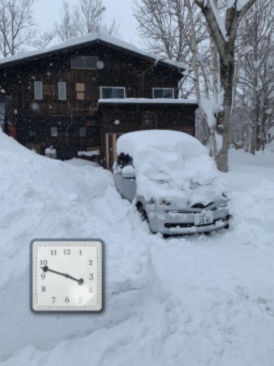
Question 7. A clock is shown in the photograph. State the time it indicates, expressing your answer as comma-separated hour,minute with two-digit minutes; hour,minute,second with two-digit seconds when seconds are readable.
3,48
